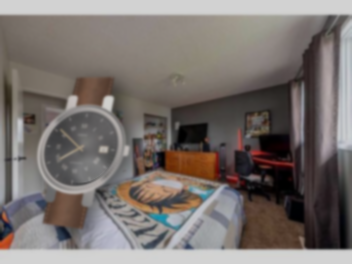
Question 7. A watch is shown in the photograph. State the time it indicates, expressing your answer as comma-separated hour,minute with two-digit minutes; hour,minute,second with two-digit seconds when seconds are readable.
7,51
